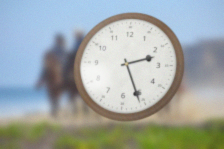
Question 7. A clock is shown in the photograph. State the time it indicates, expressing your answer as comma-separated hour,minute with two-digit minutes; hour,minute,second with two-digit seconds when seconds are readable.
2,26
